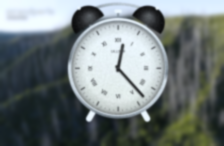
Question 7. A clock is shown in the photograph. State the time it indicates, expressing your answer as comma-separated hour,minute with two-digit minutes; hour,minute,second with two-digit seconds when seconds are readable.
12,23
